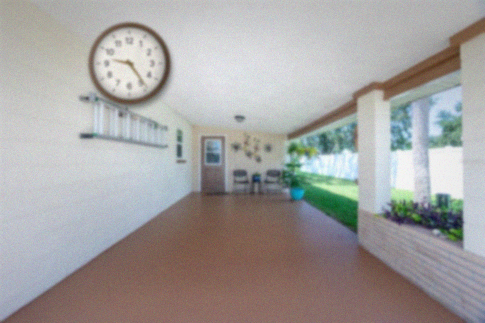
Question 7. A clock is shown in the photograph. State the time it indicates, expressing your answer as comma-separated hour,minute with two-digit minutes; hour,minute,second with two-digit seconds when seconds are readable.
9,24
